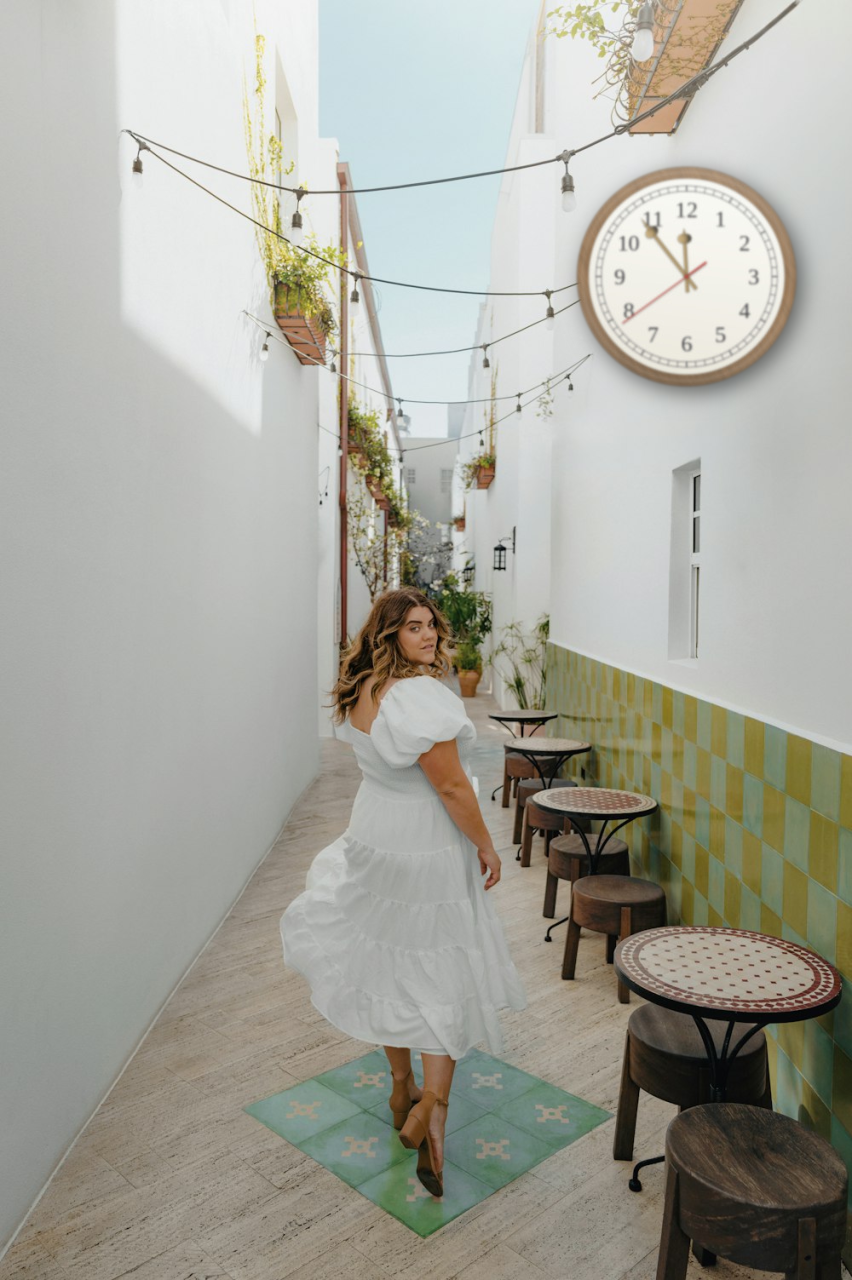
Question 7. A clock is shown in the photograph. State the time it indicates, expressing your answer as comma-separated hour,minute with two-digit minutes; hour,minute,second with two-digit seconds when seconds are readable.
11,53,39
